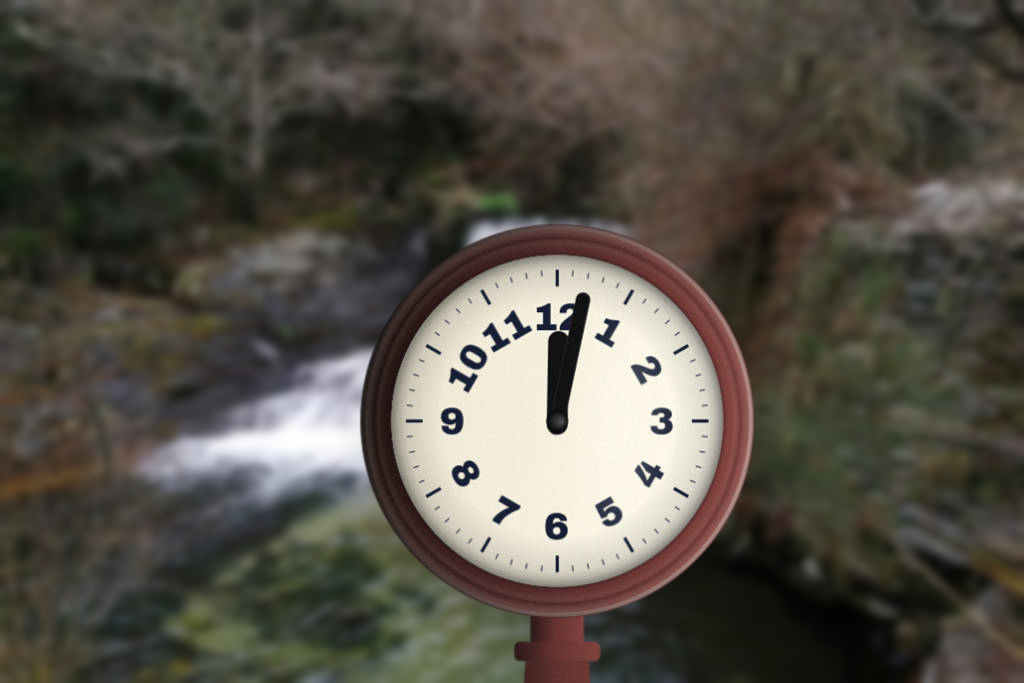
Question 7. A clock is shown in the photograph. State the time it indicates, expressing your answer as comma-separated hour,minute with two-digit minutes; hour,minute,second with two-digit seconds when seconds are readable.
12,02
